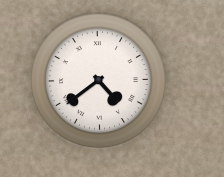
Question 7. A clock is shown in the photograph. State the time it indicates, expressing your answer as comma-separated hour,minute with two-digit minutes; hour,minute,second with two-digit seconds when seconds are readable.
4,39
